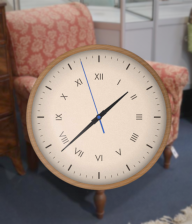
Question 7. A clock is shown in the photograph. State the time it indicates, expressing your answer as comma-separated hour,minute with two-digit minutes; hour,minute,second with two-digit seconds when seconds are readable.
1,37,57
